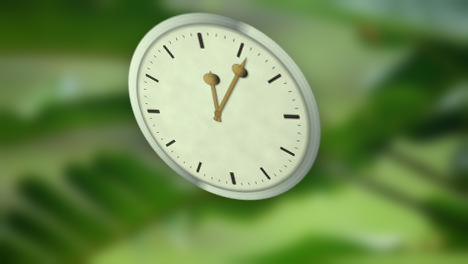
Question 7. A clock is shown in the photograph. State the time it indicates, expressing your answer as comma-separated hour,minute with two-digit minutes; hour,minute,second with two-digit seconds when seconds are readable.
12,06
